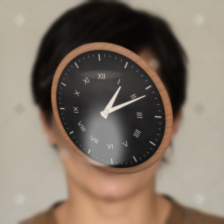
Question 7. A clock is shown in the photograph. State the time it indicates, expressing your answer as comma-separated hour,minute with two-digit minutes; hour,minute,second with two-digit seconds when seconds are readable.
1,11
